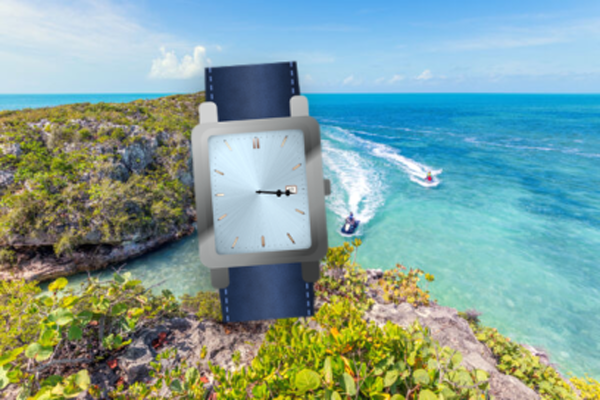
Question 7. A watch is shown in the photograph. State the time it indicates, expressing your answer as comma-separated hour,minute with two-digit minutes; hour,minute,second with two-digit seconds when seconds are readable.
3,16
